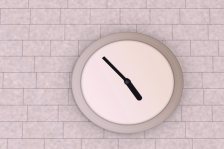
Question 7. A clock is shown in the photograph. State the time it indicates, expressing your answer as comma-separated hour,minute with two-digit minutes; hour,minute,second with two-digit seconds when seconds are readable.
4,53
